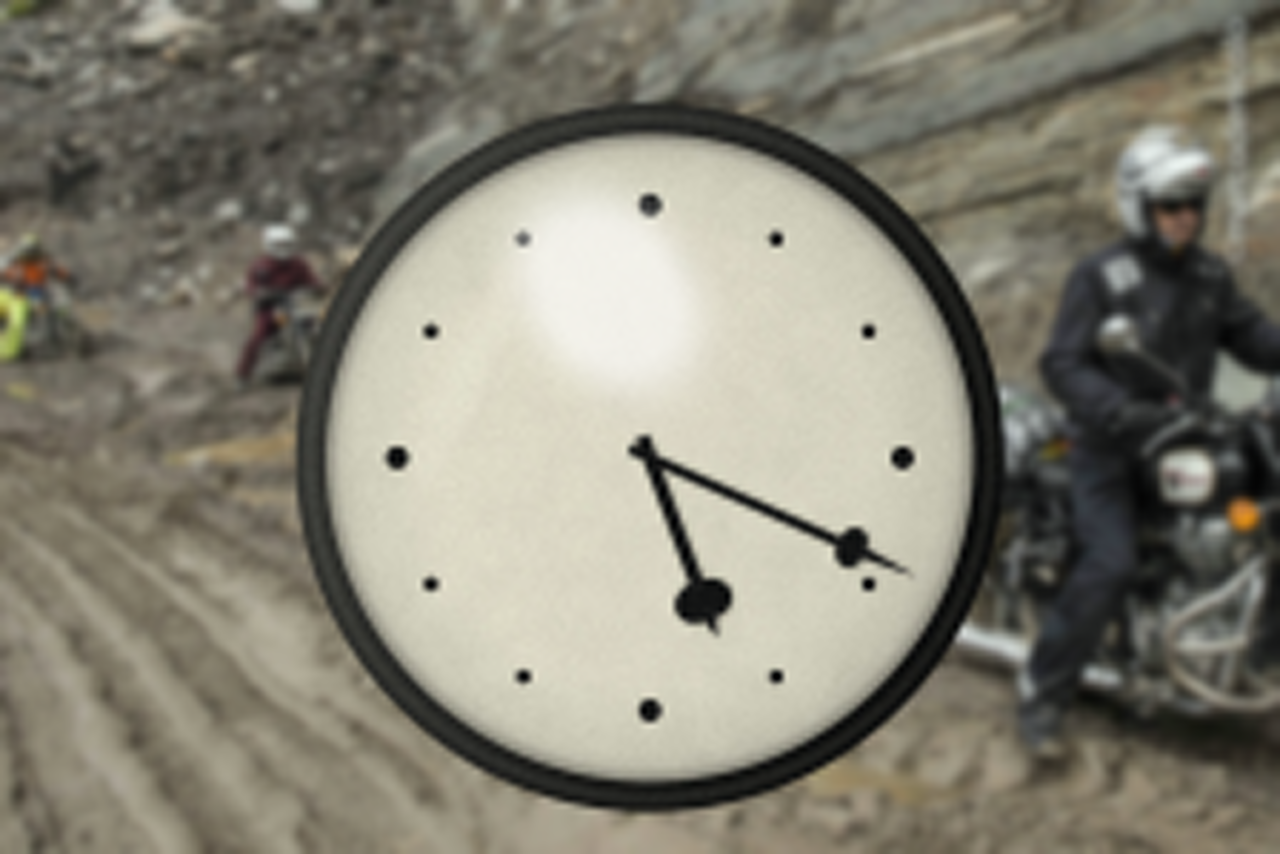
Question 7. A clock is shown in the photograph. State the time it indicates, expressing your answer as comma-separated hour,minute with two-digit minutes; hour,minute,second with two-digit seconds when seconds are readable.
5,19
